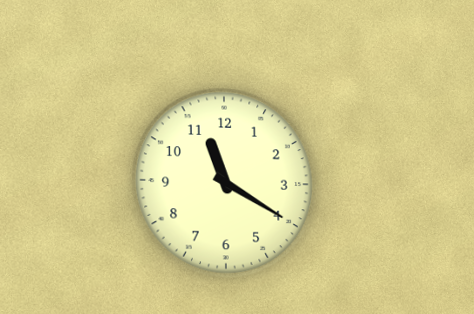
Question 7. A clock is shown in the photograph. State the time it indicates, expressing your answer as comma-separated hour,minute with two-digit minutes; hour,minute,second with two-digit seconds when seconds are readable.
11,20
